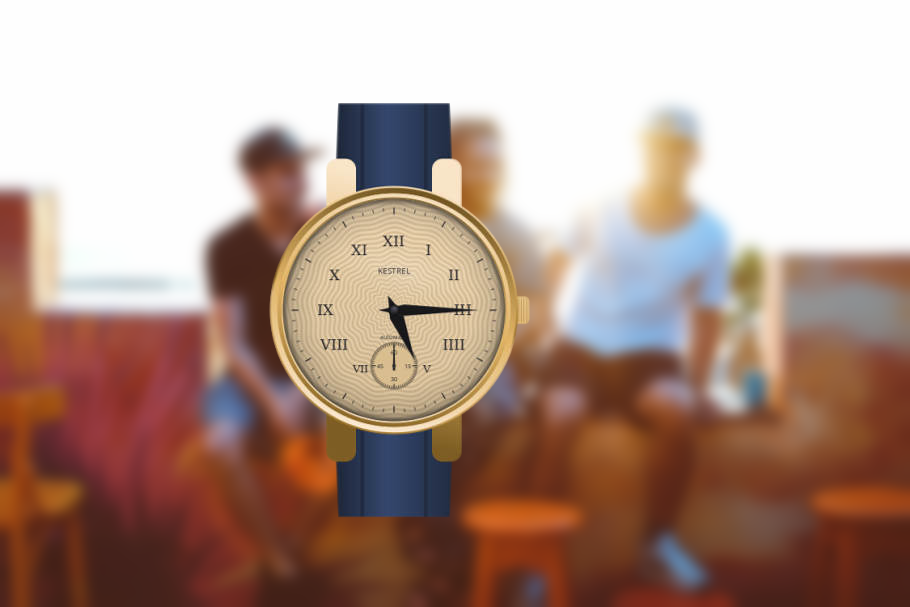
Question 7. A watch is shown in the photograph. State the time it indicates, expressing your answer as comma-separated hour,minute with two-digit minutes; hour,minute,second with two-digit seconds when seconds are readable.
5,15
